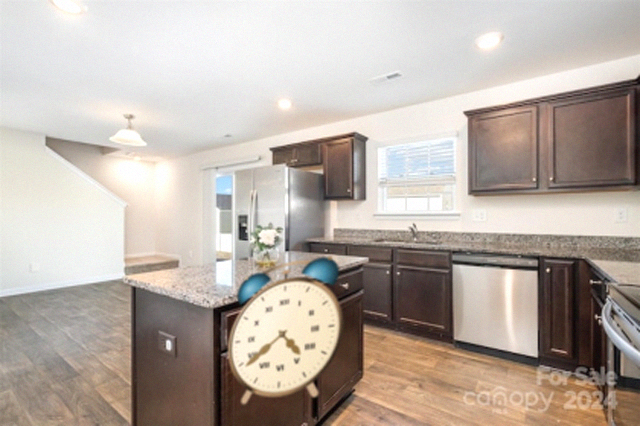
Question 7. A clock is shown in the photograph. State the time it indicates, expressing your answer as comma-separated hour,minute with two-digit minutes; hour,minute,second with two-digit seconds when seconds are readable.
4,39
